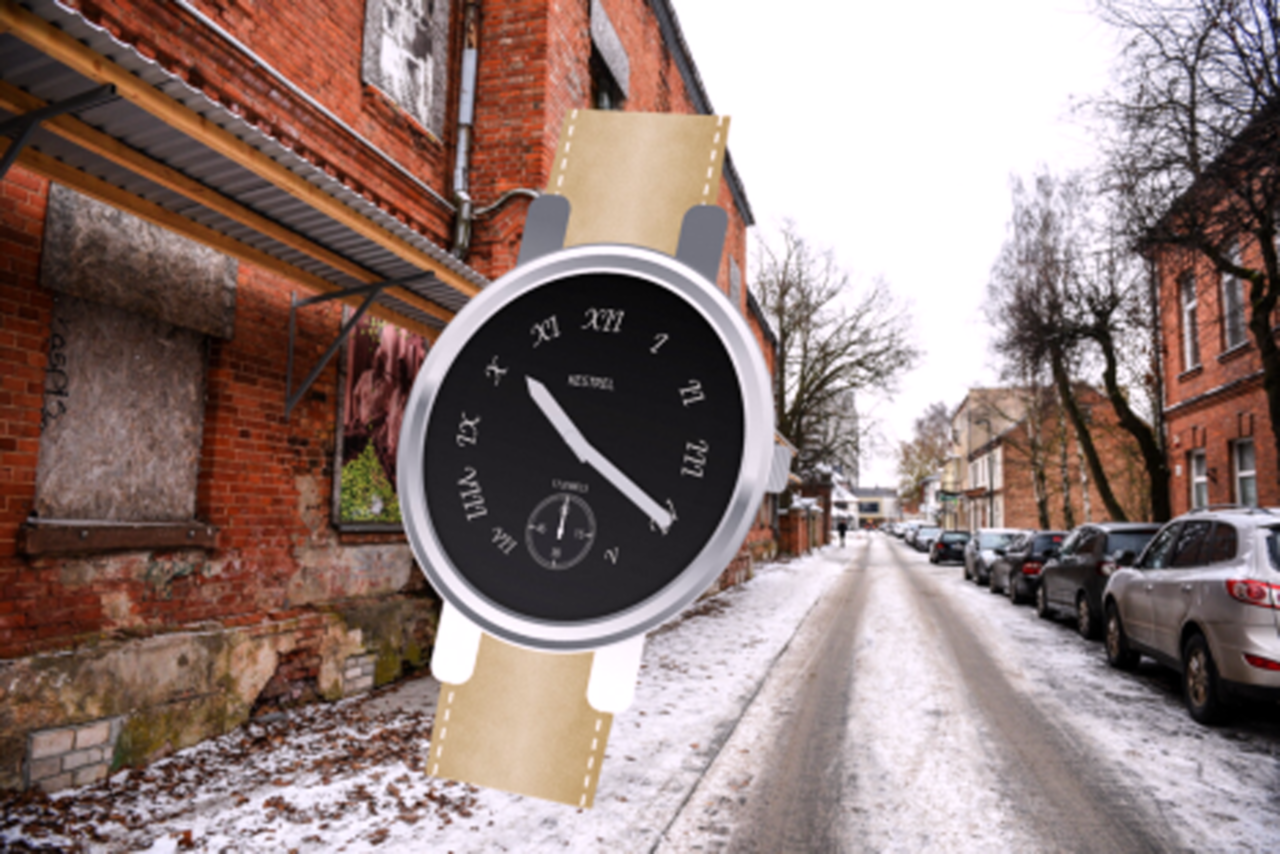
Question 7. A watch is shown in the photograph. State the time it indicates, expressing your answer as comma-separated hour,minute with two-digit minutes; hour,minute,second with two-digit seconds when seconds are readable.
10,20
